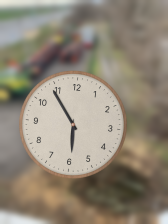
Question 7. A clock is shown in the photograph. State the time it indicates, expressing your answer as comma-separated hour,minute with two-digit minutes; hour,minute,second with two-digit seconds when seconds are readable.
5,54
